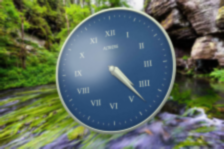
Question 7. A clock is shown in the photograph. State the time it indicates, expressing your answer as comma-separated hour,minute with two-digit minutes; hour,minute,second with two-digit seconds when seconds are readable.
4,23
